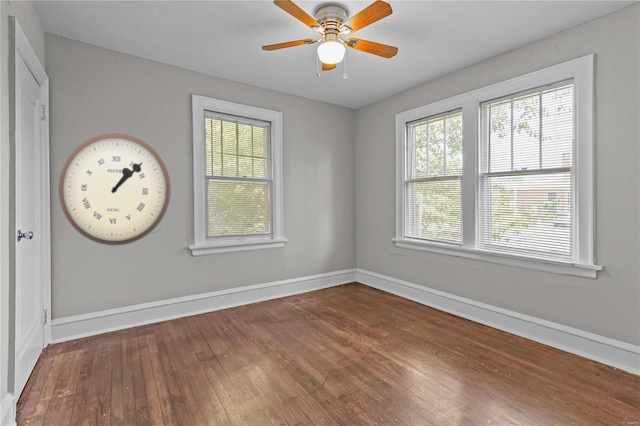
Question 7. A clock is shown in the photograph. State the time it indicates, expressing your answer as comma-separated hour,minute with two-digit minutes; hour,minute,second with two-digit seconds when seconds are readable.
1,07
